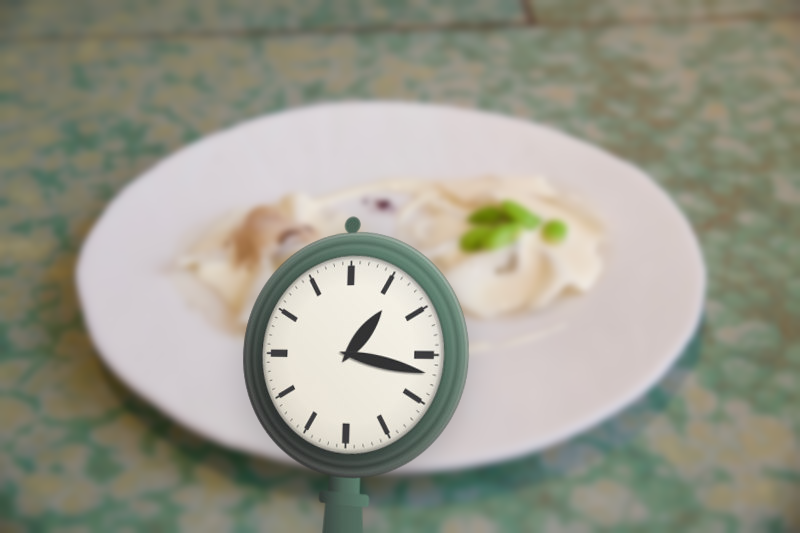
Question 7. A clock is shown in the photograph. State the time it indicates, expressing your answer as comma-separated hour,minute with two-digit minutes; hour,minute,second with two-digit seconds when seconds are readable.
1,17
